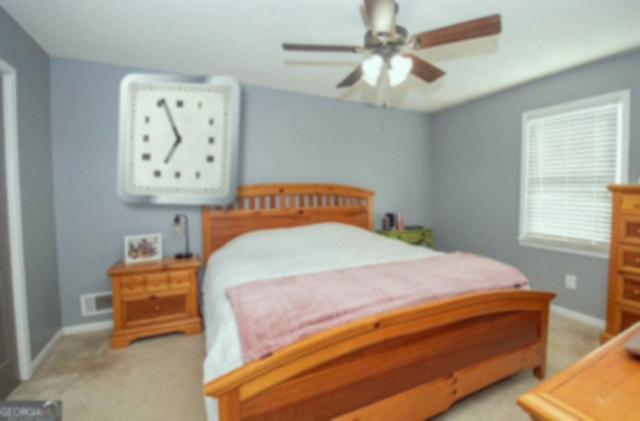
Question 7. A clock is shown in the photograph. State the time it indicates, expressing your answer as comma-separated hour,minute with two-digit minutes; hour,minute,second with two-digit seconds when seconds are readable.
6,56
